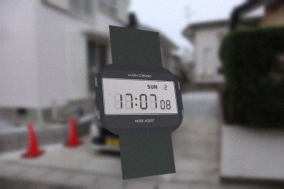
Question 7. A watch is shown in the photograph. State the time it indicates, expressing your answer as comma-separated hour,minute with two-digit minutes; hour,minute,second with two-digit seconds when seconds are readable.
17,07,08
